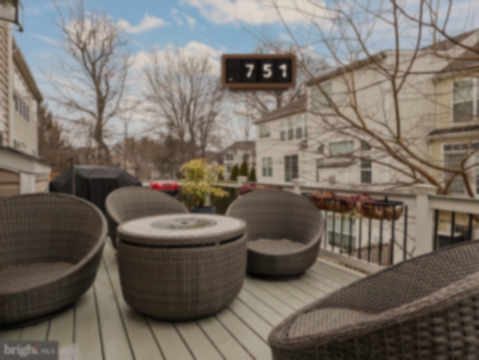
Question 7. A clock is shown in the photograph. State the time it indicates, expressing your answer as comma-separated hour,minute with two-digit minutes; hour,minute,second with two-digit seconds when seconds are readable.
7,51
